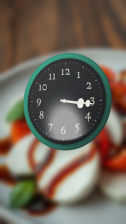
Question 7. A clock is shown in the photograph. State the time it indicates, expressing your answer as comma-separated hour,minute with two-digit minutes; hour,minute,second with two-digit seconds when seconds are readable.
3,16
